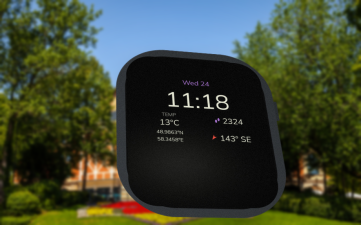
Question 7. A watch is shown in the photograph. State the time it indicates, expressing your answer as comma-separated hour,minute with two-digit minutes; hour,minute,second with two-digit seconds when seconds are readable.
11,18
